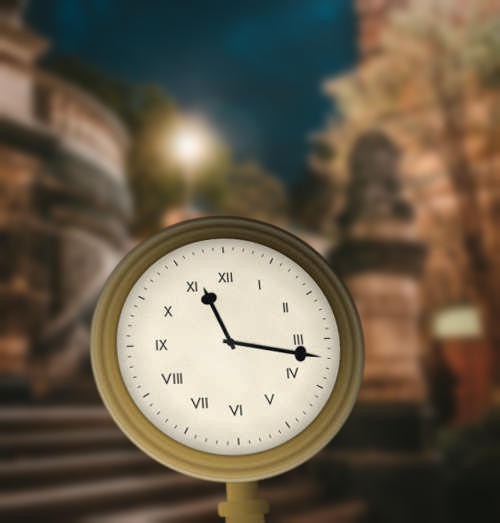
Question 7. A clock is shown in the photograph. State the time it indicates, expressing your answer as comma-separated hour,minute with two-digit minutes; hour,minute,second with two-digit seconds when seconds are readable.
11,17
